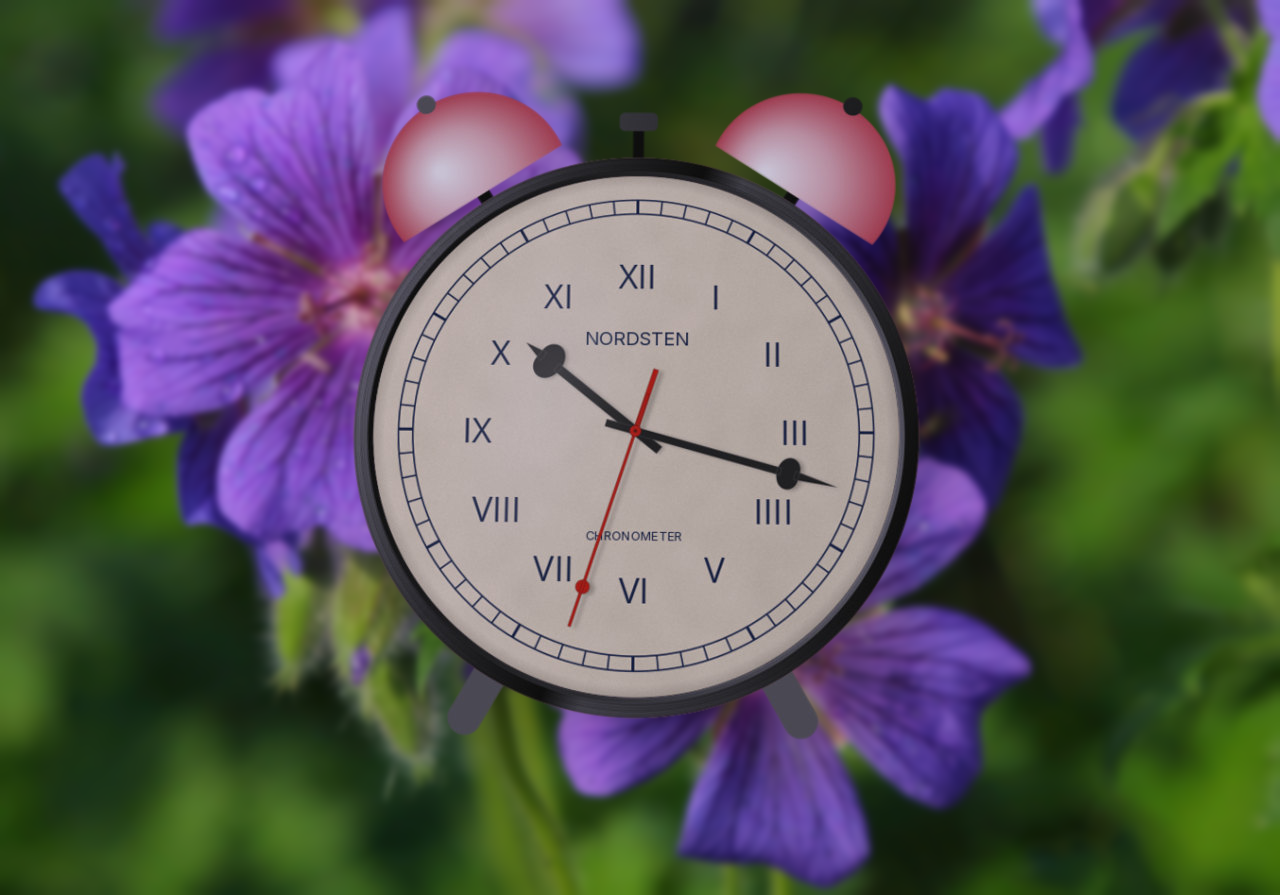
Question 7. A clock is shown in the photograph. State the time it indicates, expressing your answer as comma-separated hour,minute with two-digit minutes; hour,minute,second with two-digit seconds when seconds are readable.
10,17,33
